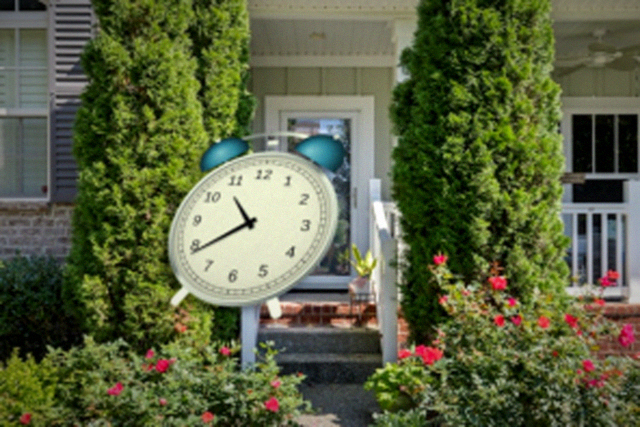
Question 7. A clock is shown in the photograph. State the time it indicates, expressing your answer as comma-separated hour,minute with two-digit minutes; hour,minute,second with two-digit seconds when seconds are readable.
10,39
